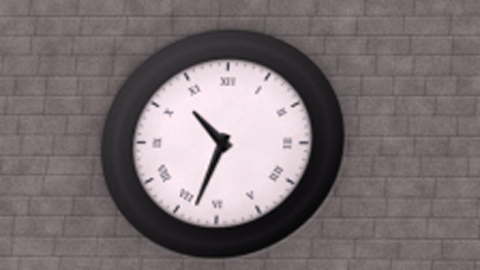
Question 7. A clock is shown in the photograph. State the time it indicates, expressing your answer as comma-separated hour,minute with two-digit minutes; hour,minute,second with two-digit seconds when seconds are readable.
10,33
